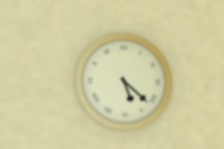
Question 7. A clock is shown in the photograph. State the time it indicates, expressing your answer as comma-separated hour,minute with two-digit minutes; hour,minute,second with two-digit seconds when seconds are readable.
5,22
